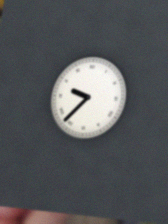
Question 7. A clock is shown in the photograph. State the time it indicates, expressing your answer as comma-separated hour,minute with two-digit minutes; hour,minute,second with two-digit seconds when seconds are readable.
9,37
